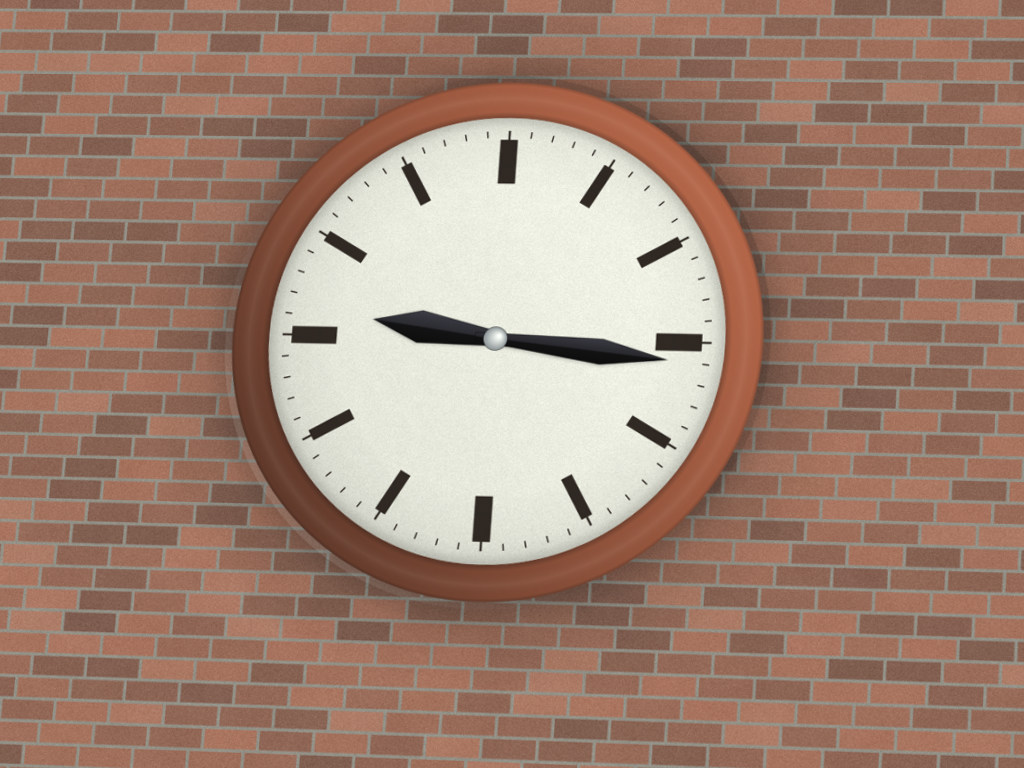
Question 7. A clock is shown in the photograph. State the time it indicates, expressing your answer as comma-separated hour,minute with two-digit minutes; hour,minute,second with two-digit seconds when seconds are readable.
9,16
